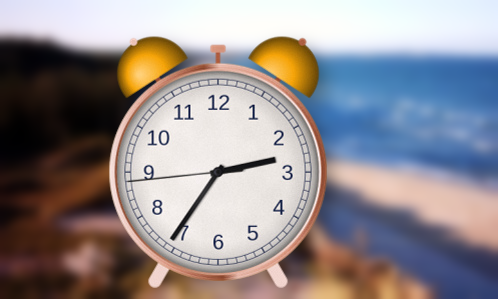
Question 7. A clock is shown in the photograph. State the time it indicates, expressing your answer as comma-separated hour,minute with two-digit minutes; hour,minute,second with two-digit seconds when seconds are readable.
2,35,44
